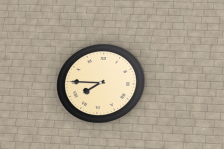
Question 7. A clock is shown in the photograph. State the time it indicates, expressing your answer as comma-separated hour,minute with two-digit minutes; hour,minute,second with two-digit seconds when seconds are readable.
7,45
